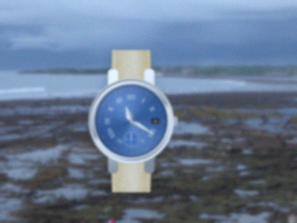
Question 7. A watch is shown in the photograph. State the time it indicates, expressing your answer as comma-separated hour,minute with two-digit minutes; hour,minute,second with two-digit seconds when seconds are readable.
11,20
